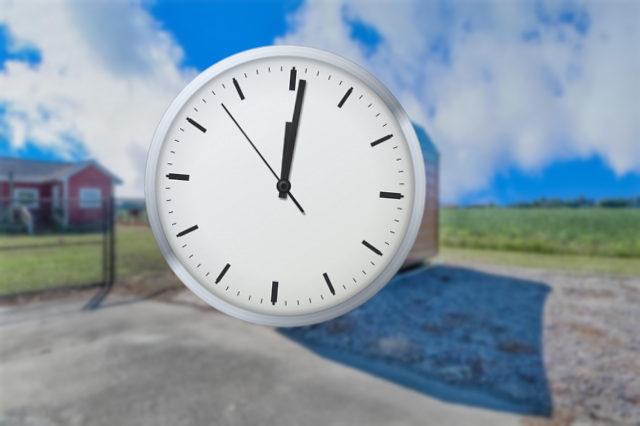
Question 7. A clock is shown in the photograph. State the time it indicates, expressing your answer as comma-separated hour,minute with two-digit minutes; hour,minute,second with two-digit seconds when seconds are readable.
12,00,53
